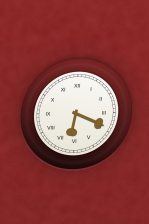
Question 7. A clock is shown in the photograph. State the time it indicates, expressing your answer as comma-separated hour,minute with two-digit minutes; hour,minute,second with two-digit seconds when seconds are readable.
6,19
